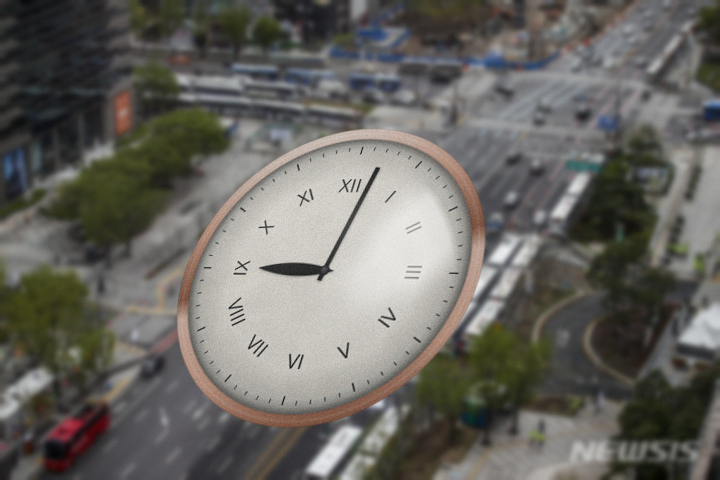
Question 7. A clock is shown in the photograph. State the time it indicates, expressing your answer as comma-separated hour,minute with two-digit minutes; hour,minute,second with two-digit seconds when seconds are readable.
9,02
